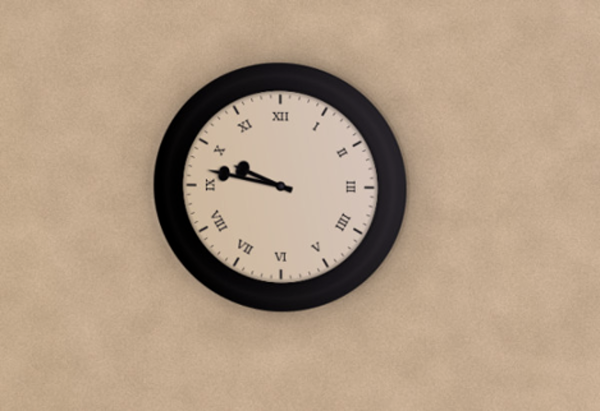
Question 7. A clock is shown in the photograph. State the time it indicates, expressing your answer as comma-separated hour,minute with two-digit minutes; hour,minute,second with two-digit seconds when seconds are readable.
9,47
